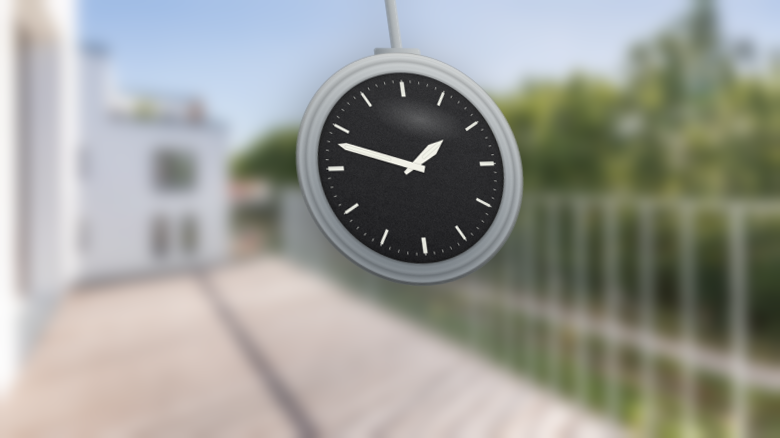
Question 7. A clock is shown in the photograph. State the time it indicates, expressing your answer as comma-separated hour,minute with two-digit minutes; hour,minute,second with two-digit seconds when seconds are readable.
1,48
